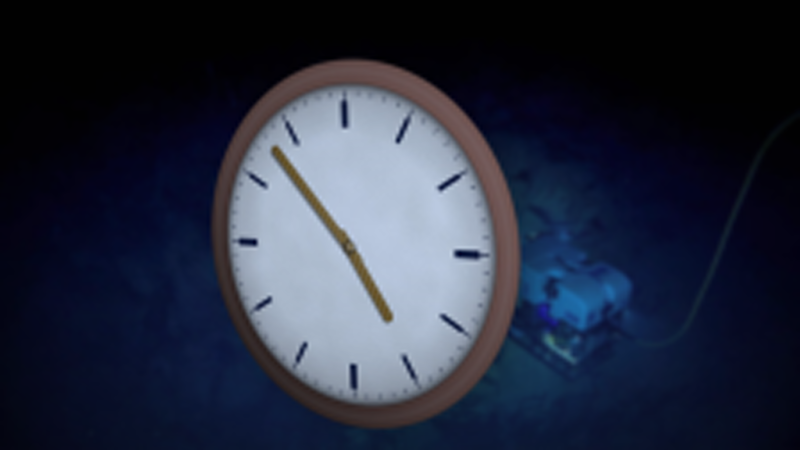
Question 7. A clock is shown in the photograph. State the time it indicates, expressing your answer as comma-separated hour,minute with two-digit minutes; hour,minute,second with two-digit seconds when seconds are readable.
4,53
